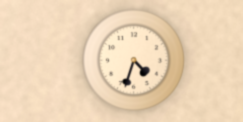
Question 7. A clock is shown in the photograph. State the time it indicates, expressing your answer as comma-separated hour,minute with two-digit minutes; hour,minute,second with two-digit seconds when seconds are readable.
4,33
